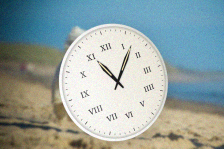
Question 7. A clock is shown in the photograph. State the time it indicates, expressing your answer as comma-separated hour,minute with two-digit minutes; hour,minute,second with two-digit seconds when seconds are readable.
11,07
